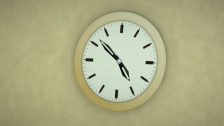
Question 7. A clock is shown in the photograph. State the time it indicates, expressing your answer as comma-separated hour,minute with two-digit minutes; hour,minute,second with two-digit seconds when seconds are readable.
4,52
